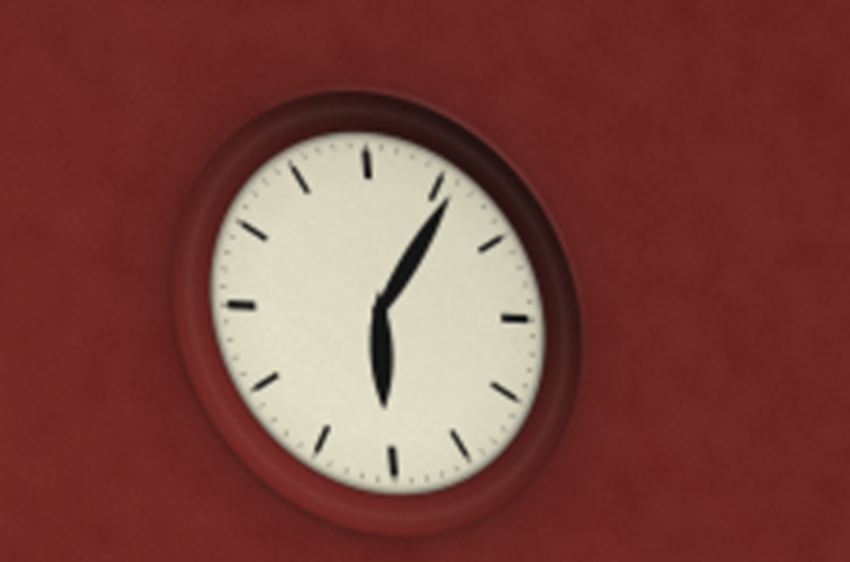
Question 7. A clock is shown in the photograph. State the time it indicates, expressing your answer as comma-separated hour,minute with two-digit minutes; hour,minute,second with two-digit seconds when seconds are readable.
6,06
